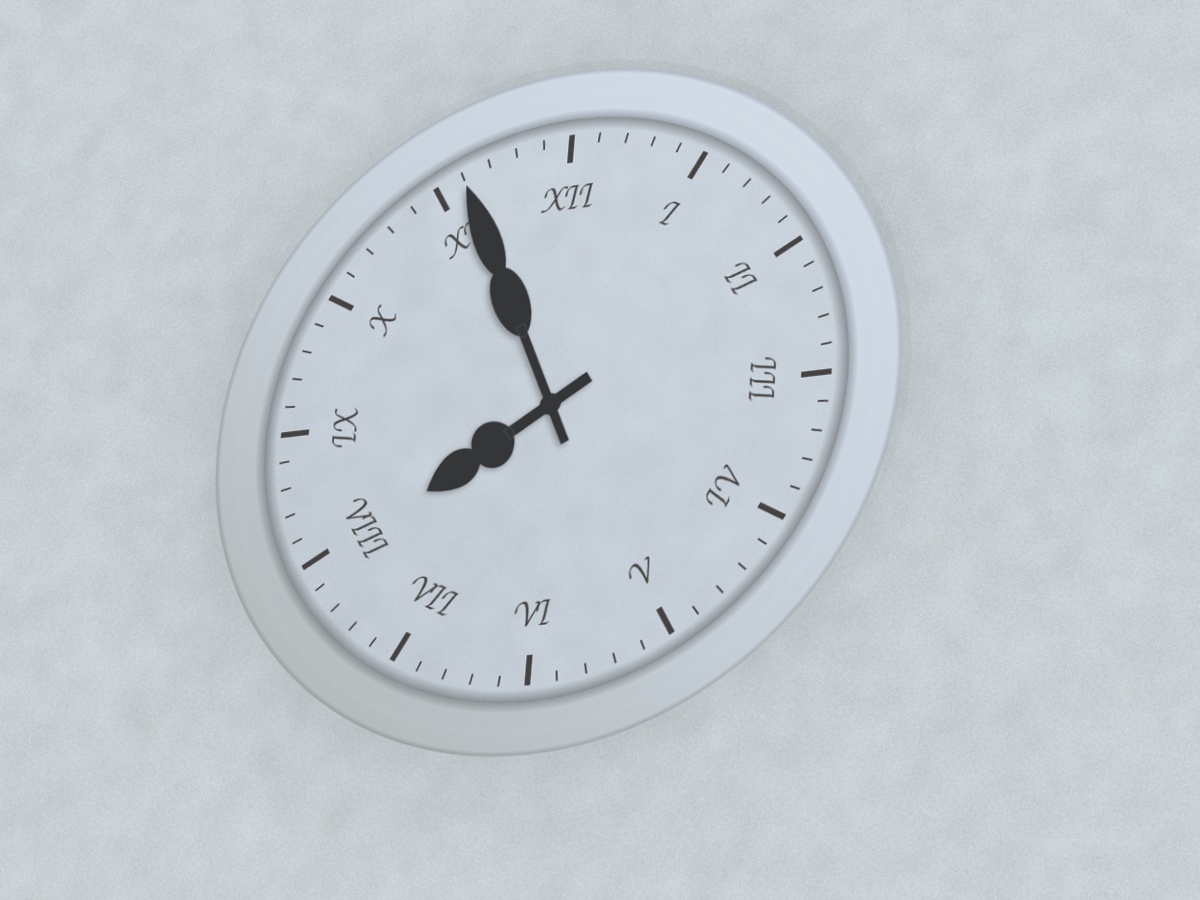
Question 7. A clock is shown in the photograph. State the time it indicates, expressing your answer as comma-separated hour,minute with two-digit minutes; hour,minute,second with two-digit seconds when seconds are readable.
7,56
